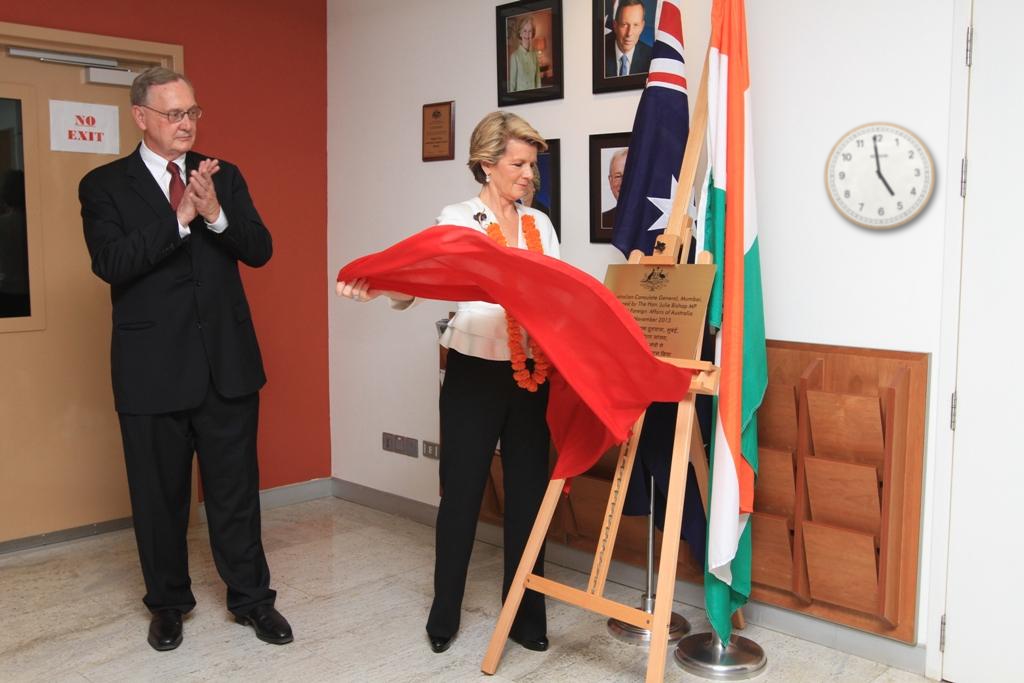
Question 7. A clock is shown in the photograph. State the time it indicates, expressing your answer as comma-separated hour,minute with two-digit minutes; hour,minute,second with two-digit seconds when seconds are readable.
4,59
